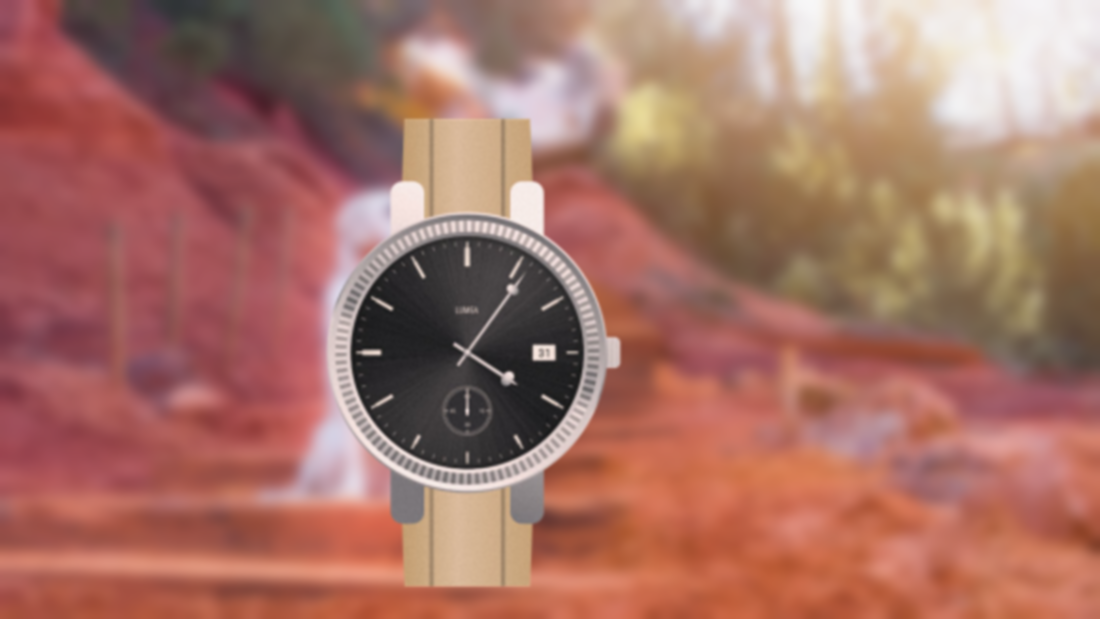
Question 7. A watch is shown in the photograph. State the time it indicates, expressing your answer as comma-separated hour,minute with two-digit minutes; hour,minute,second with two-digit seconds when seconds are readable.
4,06
